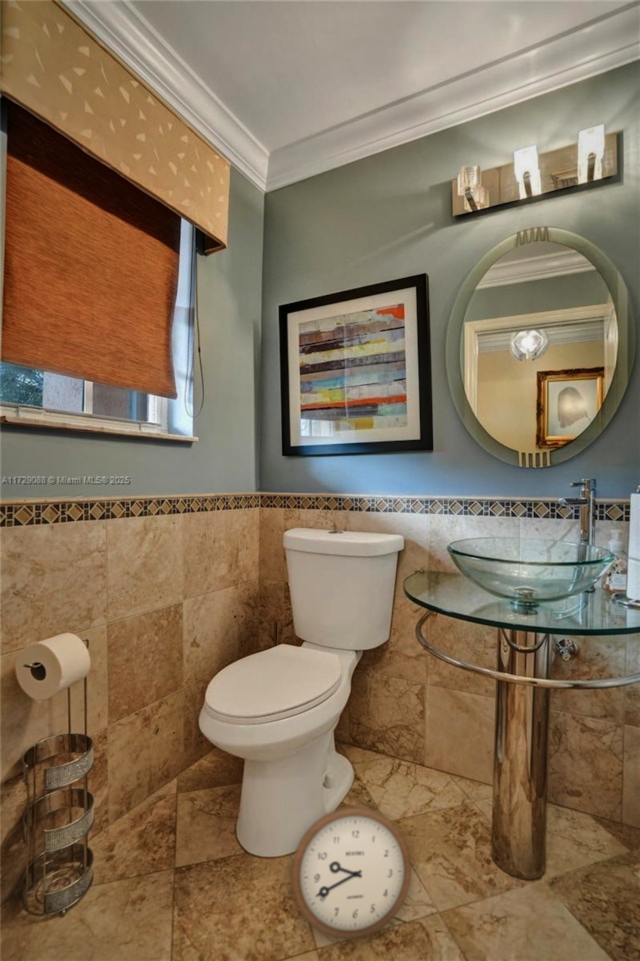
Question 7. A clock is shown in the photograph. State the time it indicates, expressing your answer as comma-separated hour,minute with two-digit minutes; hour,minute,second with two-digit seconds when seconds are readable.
9,41
